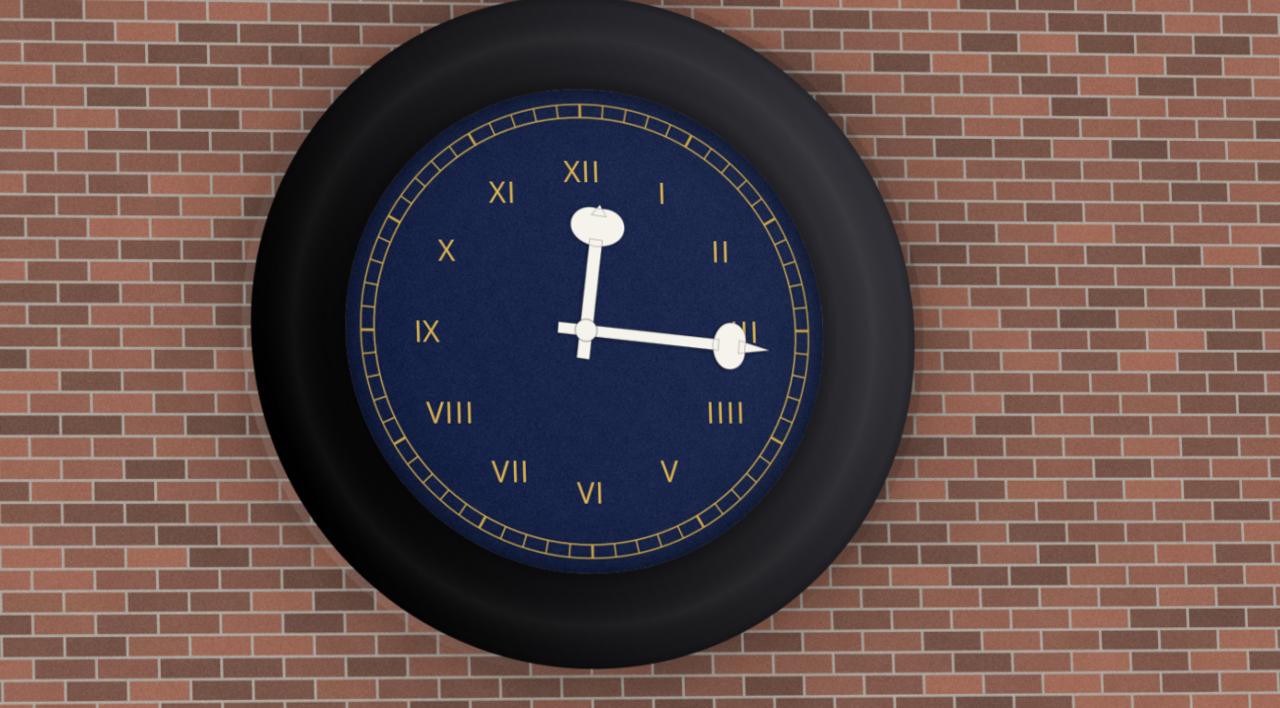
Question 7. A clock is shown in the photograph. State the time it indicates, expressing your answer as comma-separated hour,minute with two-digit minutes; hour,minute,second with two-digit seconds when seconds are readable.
12,16
